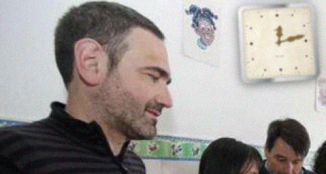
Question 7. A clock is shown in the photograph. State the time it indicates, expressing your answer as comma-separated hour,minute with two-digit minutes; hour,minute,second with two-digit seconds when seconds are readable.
12,13
